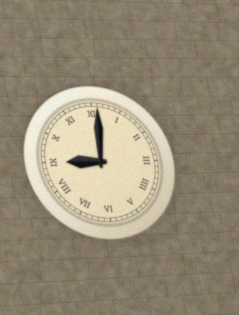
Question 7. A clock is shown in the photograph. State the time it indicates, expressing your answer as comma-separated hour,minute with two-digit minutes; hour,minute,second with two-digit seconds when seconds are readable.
9,01
